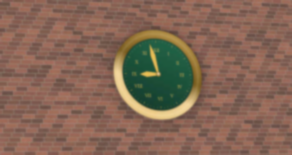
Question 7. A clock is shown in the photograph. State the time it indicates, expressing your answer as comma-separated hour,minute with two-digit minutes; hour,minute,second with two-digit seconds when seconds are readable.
8,58
